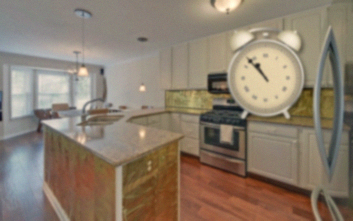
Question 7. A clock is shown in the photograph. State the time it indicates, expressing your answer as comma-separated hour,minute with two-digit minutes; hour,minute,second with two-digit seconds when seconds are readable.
10,53
